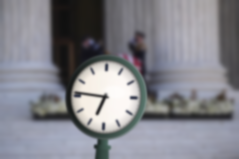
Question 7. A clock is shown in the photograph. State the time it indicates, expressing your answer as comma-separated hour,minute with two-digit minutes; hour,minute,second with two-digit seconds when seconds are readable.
6,46
